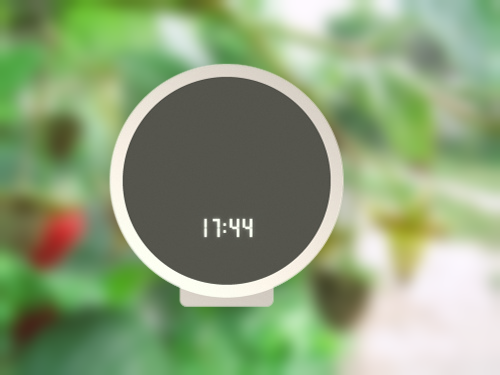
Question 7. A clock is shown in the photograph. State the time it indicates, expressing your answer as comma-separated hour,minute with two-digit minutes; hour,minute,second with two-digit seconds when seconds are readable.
17,44
